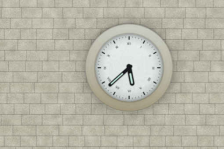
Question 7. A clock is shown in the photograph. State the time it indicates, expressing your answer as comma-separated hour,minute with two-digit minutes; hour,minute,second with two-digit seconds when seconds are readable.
5,38
